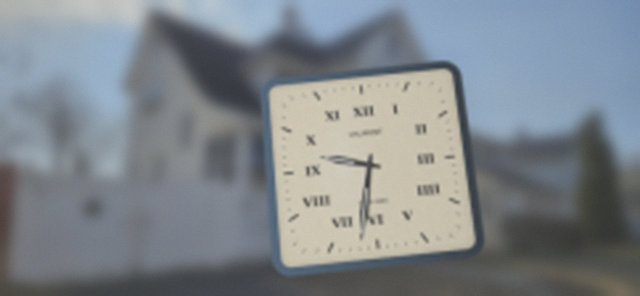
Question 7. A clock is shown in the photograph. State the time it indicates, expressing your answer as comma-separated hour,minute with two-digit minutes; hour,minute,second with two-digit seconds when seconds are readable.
9,32
